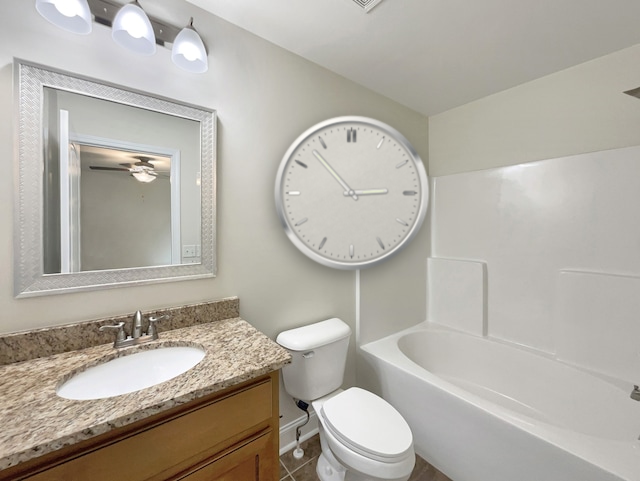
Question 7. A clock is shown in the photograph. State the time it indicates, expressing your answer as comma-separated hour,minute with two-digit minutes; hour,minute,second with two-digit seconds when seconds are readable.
2,53
